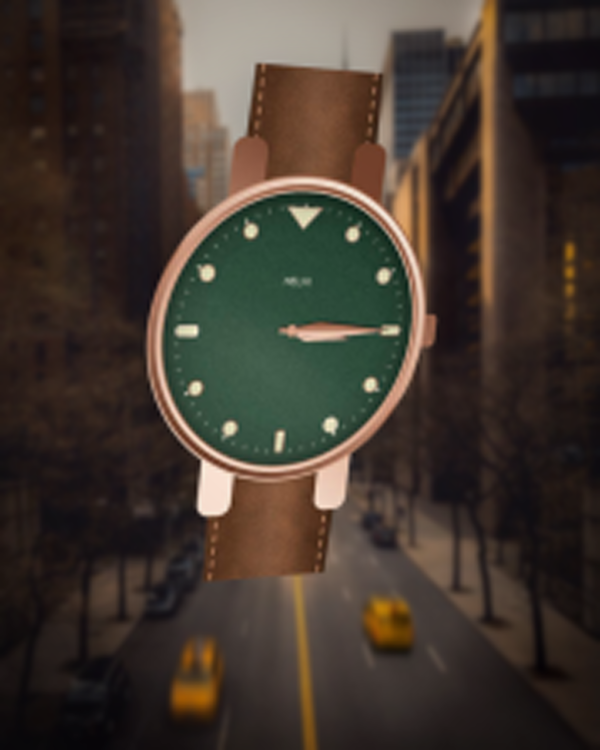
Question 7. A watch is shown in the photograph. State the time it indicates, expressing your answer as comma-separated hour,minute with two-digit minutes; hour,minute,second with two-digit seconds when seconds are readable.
3,15
